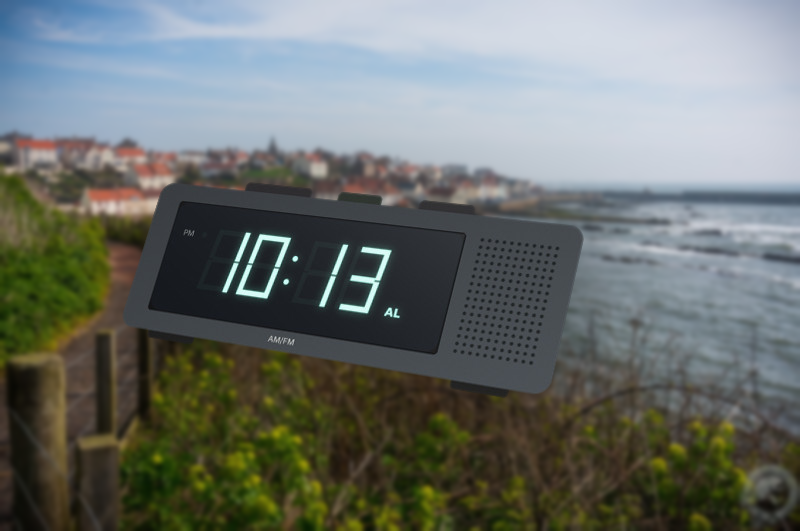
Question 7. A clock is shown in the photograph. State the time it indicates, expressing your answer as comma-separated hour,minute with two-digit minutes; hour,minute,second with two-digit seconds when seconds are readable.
10,13
